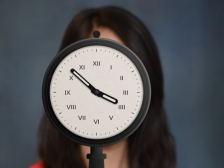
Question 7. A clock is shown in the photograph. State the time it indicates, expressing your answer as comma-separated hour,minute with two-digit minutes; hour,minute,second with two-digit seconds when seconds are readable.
3,52
